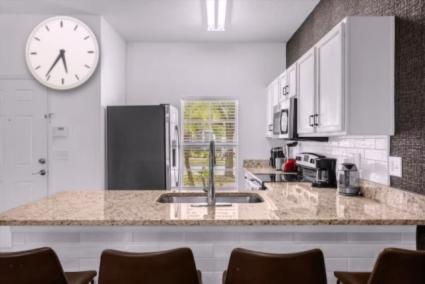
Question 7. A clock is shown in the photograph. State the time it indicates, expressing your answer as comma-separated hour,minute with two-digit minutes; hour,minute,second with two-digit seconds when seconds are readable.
5,36
